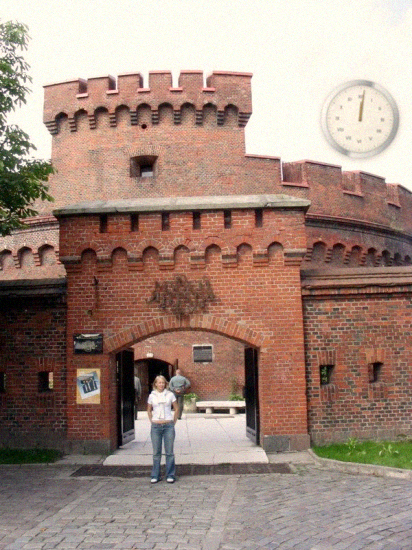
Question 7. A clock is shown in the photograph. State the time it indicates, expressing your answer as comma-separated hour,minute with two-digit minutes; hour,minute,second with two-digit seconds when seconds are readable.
12,01
